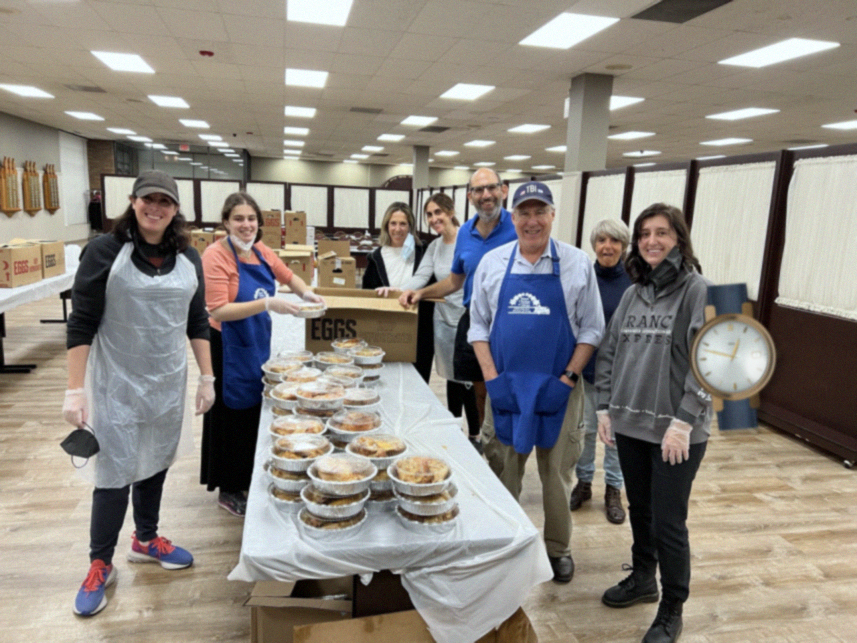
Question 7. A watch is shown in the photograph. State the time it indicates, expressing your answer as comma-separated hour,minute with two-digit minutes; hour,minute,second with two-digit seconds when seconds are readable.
12,48
